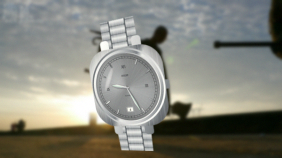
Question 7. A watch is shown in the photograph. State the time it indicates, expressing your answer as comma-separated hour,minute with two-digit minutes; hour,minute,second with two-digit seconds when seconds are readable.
9,26
